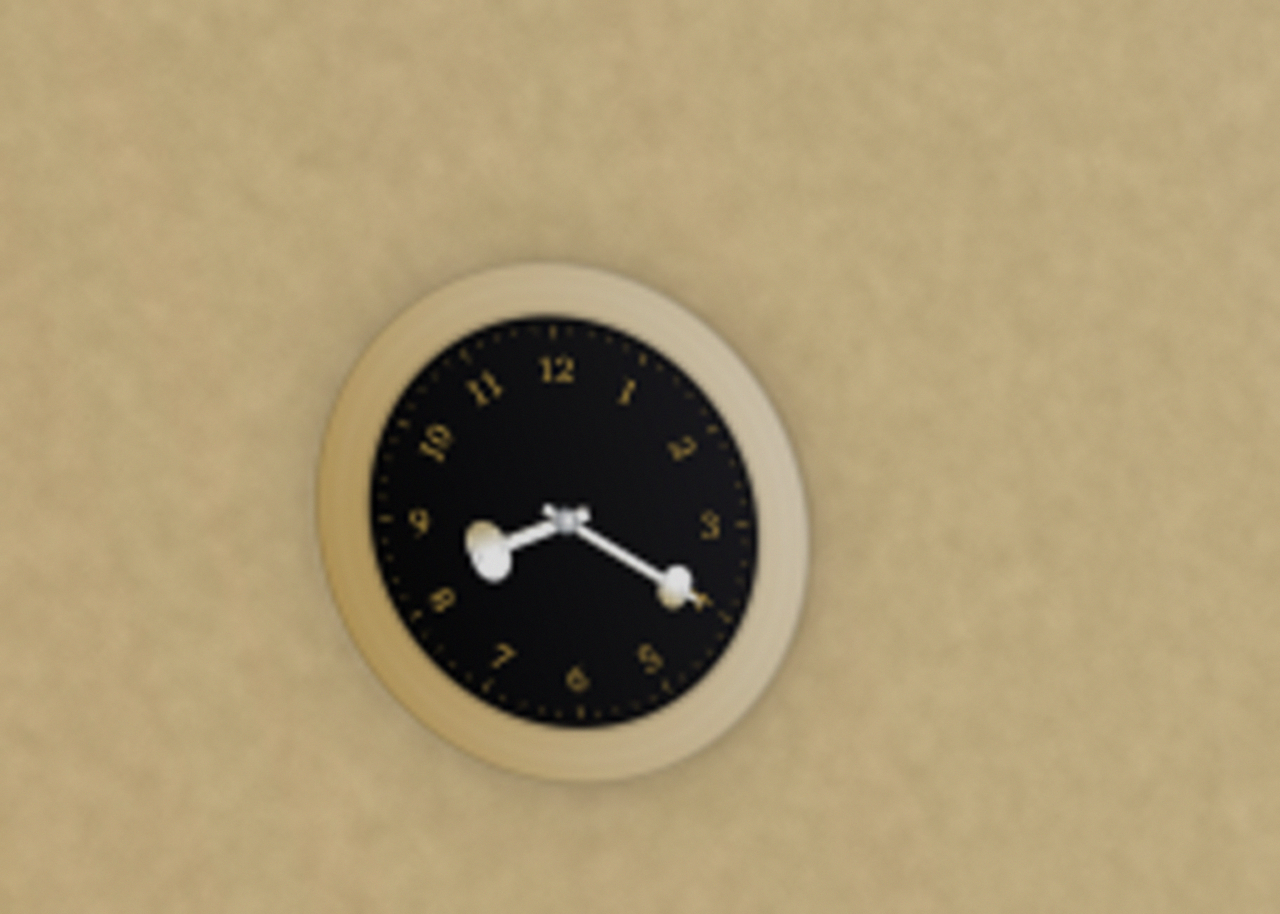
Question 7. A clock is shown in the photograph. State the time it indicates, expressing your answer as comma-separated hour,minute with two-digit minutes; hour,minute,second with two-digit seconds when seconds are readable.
8,20
